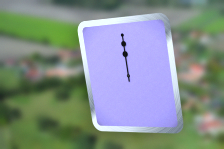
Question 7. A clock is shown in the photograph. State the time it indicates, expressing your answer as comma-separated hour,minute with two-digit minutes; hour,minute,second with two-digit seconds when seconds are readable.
12,00
